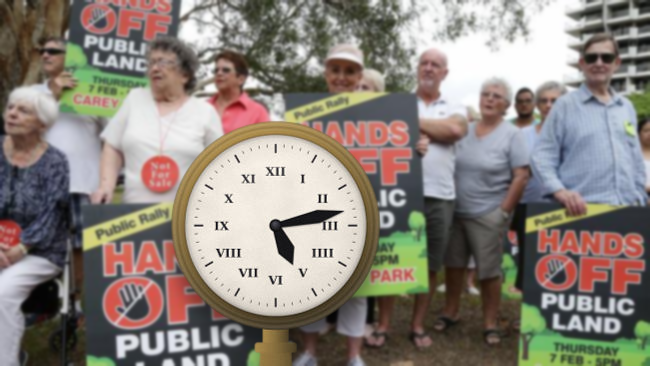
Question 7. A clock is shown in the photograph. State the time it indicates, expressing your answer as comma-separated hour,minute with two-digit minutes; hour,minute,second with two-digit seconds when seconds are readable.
5,13
